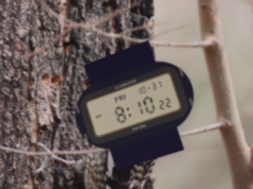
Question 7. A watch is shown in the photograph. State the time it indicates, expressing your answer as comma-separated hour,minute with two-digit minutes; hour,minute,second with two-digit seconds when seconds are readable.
8,10
